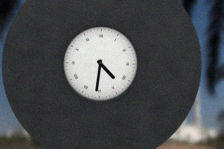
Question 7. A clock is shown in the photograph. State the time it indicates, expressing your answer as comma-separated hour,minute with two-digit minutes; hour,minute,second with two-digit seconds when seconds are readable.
4,31
